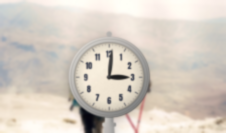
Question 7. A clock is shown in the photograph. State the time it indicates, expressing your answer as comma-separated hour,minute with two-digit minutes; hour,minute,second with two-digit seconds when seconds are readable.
3,01
